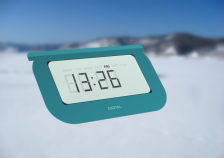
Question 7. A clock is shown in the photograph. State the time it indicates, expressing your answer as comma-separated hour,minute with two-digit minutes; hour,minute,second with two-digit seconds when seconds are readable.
13,26
